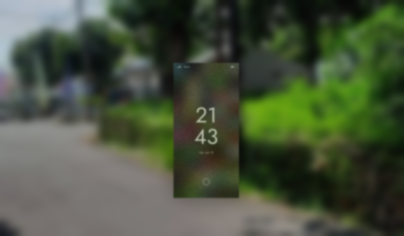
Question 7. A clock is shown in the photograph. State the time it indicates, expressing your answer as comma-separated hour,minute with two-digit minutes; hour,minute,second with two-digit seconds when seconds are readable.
21,43
